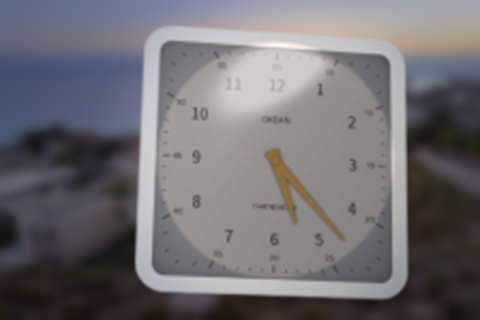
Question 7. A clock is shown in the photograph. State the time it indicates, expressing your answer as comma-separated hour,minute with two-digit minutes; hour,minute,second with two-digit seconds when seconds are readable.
5,23
